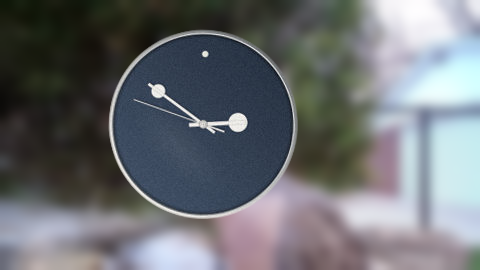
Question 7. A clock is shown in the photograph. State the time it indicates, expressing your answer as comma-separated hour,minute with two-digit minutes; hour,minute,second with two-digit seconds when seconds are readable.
2,50,48
